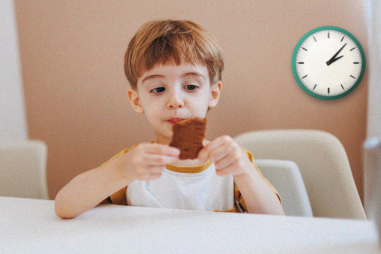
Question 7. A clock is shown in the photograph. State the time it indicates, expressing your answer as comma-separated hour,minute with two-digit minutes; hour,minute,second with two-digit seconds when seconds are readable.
2,07
